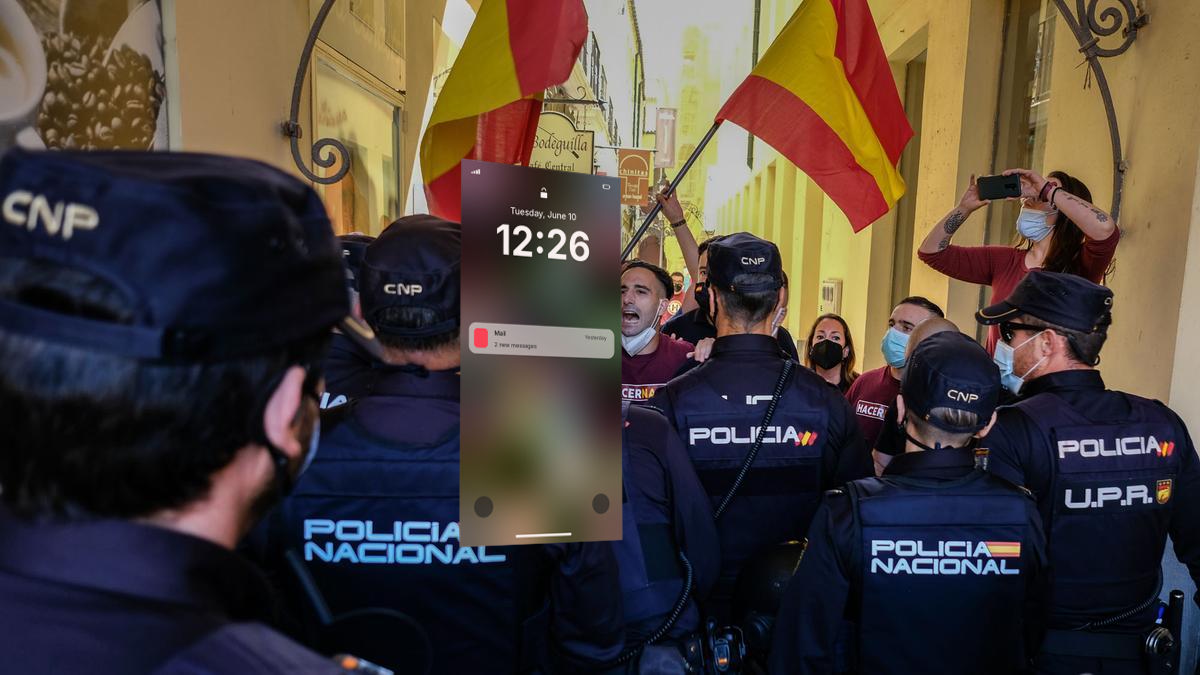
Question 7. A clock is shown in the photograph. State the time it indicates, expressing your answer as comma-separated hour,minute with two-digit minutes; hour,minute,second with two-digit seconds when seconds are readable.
12,26
